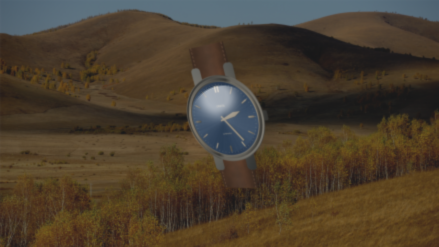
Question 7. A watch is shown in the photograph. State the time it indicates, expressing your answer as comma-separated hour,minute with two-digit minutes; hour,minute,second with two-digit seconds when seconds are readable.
2,24
